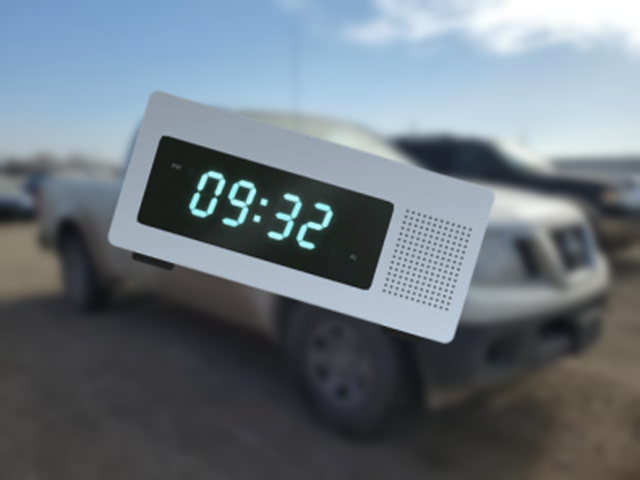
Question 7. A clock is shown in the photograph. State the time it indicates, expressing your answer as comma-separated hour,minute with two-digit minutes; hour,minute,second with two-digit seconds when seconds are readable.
9,32
